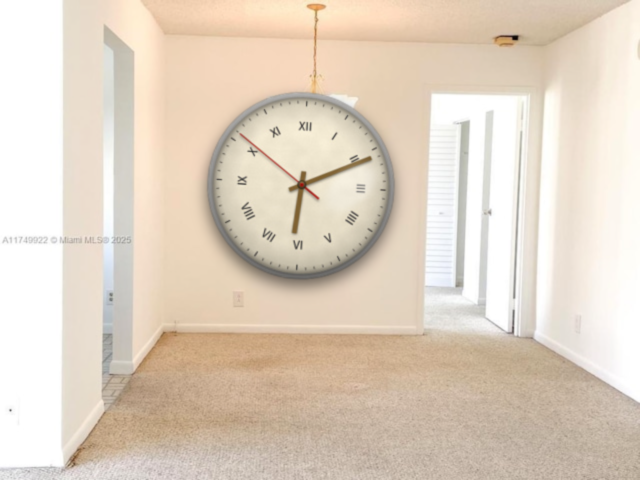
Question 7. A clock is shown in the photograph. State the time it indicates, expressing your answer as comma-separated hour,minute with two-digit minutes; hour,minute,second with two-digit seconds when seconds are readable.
6,10,51
